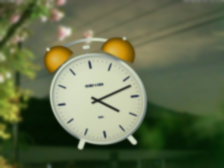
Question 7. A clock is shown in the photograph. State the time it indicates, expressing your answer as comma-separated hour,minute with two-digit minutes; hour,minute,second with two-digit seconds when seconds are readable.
4,12
